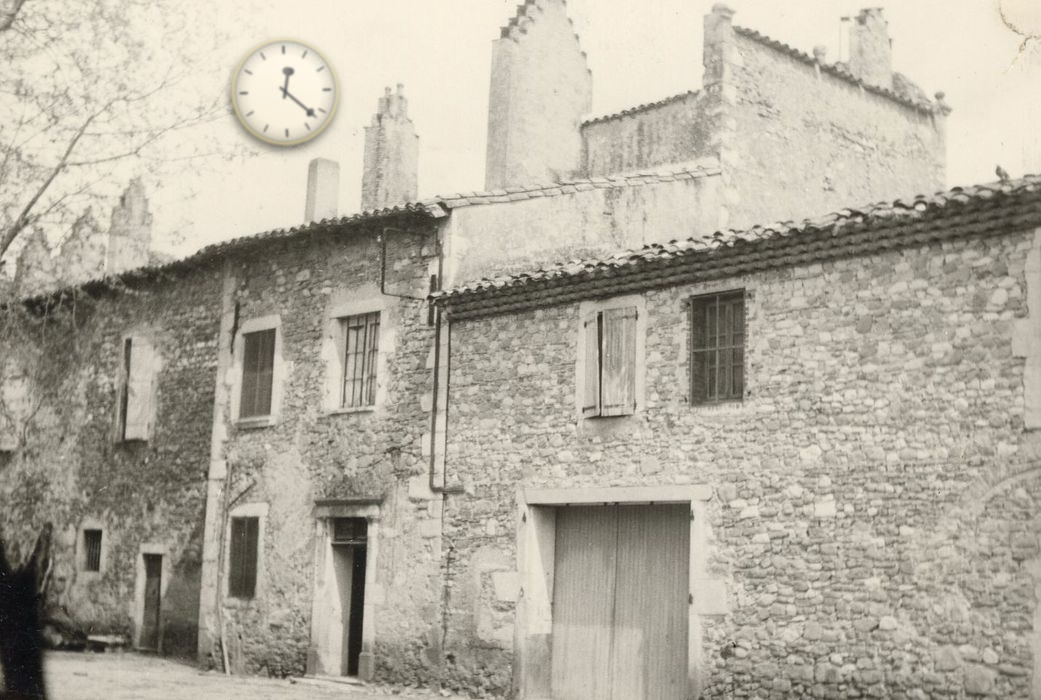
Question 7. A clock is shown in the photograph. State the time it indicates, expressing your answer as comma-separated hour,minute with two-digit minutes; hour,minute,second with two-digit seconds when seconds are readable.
12,22
